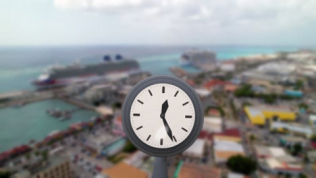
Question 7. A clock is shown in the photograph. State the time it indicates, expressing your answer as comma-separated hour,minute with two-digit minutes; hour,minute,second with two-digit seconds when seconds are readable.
12,26
